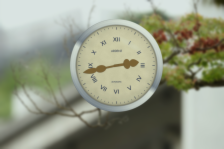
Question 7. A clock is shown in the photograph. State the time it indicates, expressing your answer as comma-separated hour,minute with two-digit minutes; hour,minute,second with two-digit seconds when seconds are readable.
2,43
